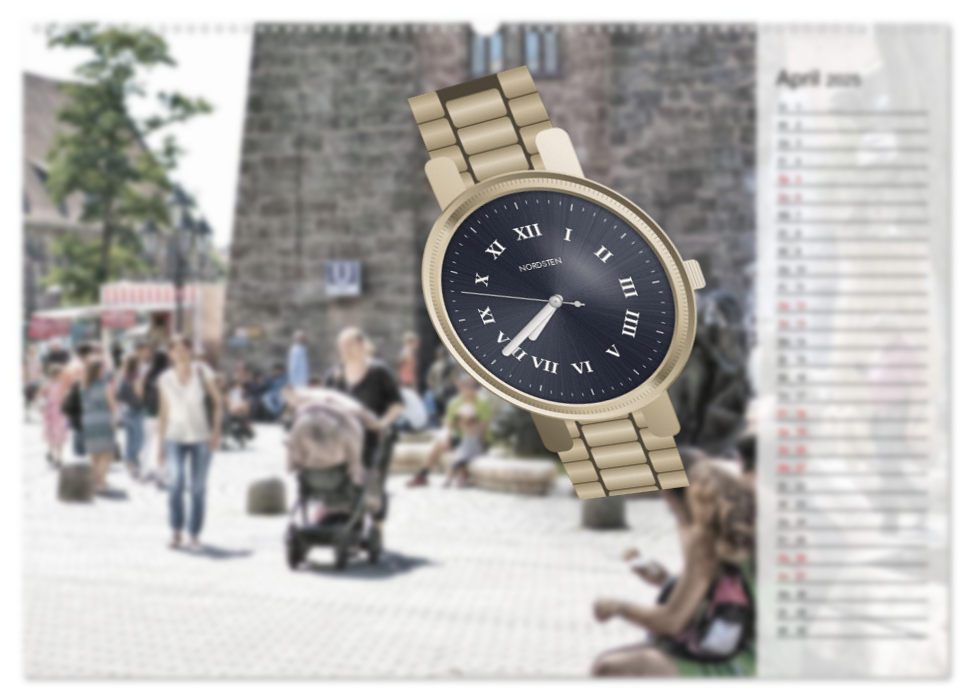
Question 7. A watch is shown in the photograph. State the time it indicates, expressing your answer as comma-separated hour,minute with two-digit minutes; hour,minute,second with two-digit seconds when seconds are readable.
7,39,48
